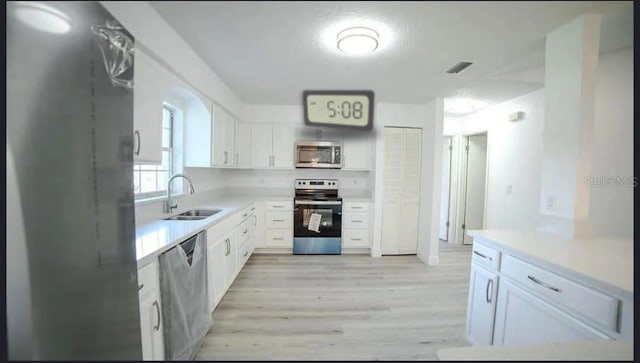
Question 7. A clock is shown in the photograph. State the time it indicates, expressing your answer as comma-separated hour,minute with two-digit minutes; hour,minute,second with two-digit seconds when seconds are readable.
5,08
